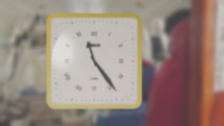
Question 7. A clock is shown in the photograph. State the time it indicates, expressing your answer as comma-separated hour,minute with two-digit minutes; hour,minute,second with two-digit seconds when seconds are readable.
11,24
